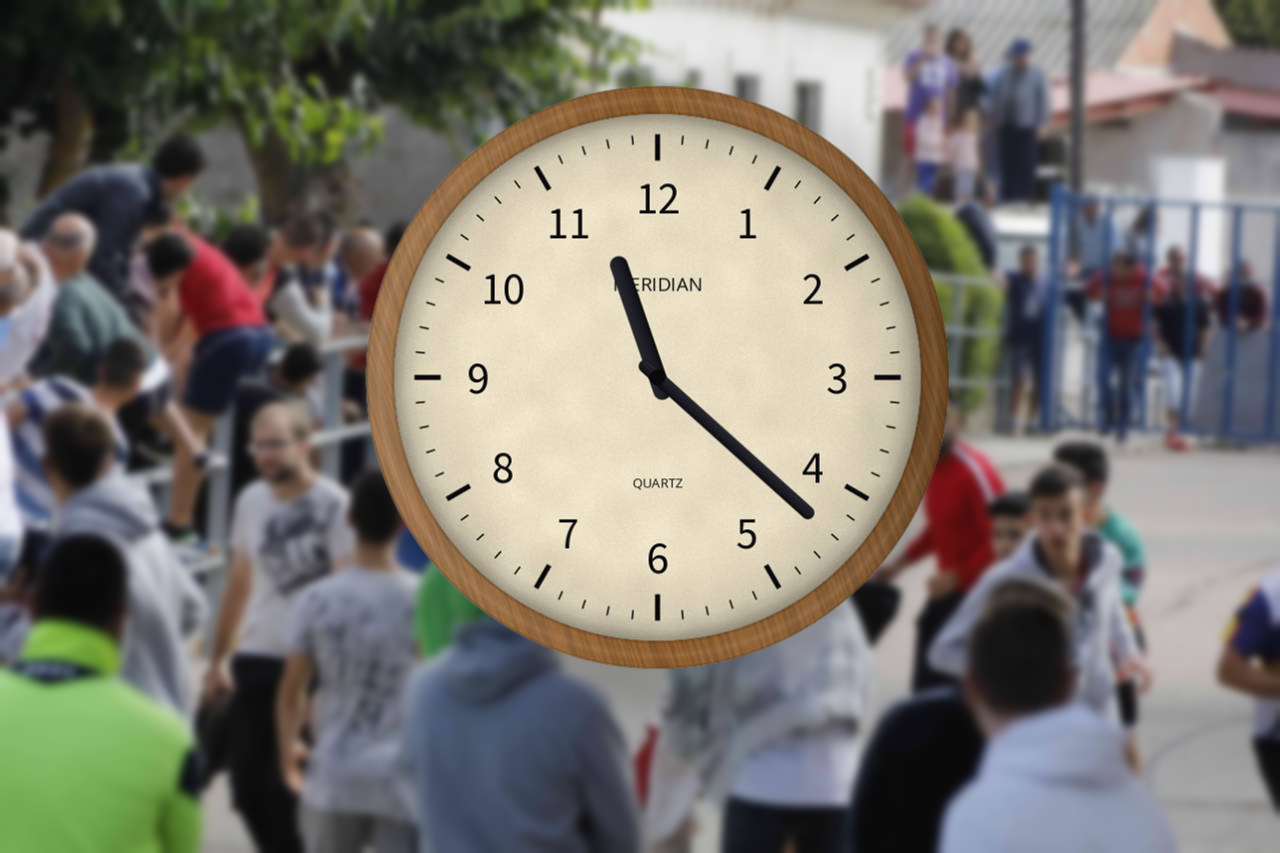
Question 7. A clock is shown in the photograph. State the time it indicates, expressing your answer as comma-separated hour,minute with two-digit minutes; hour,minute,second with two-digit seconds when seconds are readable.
11,22
